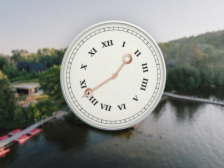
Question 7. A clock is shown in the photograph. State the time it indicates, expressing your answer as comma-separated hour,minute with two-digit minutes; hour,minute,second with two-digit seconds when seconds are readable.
1,42
